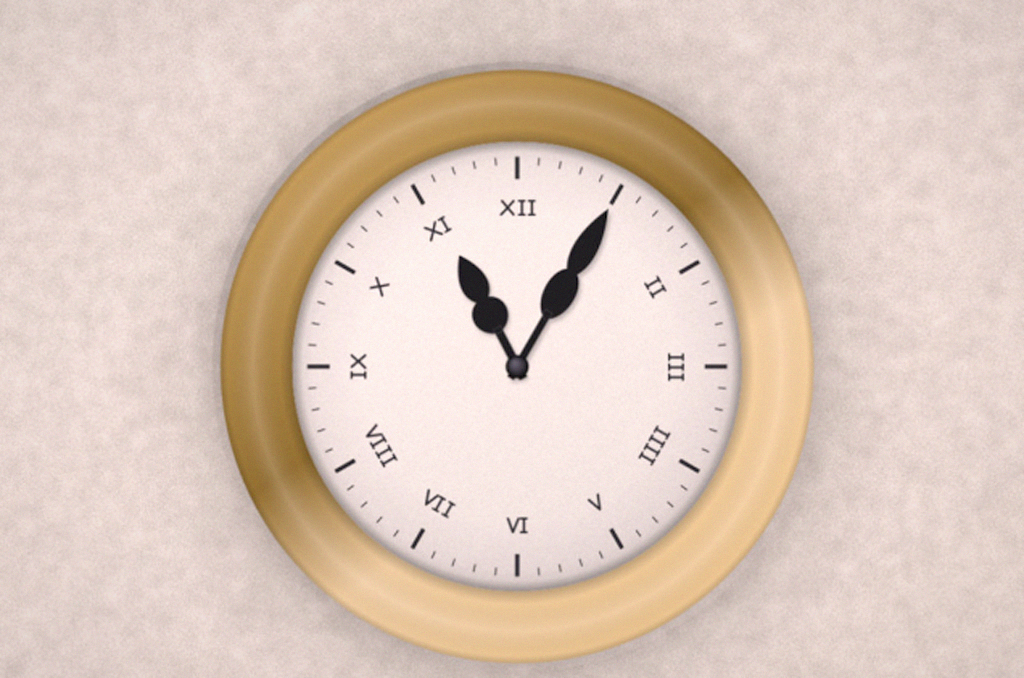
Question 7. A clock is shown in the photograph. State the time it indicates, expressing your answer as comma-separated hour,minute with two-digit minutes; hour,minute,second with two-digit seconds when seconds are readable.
11,05
